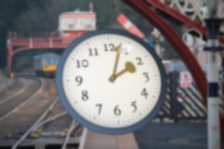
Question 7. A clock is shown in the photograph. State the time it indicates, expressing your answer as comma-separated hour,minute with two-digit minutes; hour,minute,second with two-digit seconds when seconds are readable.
2,03
